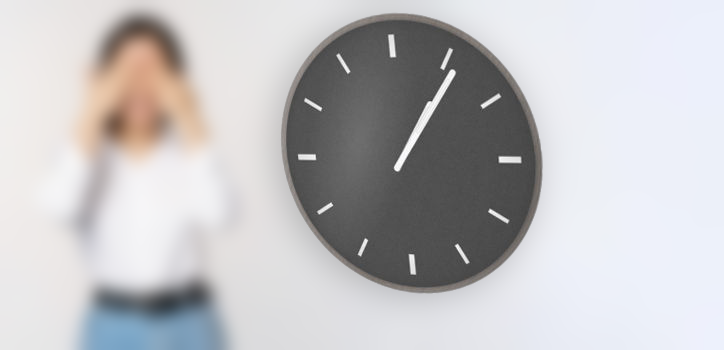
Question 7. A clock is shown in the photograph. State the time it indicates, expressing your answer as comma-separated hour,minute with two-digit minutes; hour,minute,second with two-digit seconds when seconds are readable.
1,06
